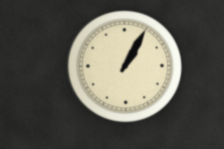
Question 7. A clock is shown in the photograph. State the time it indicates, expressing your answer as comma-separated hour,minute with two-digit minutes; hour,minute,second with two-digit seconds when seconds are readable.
1,05
